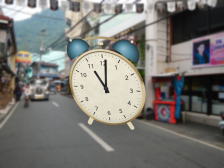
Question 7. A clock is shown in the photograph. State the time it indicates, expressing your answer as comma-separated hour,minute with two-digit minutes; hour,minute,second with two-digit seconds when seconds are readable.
11,01
